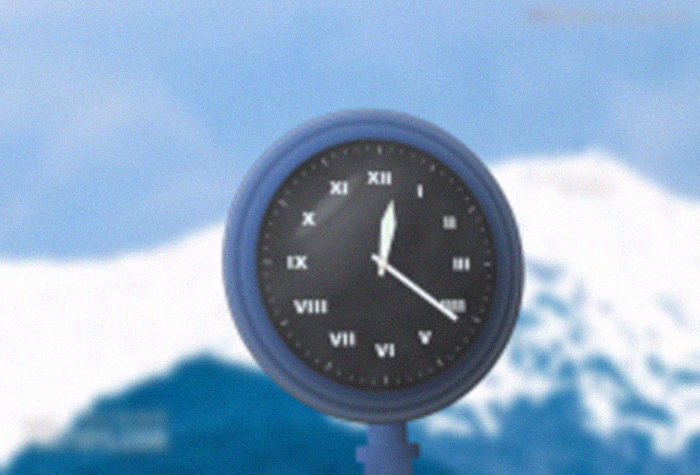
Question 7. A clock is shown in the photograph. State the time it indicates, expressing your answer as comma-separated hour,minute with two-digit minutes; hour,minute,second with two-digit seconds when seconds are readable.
12,21
